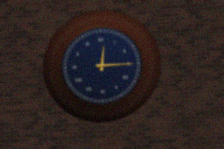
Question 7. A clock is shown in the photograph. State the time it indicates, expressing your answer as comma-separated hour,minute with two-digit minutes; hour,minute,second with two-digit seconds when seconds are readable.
12,15
